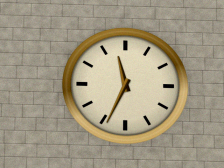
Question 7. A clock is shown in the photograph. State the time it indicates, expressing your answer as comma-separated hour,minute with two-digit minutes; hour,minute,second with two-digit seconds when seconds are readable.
11,34
